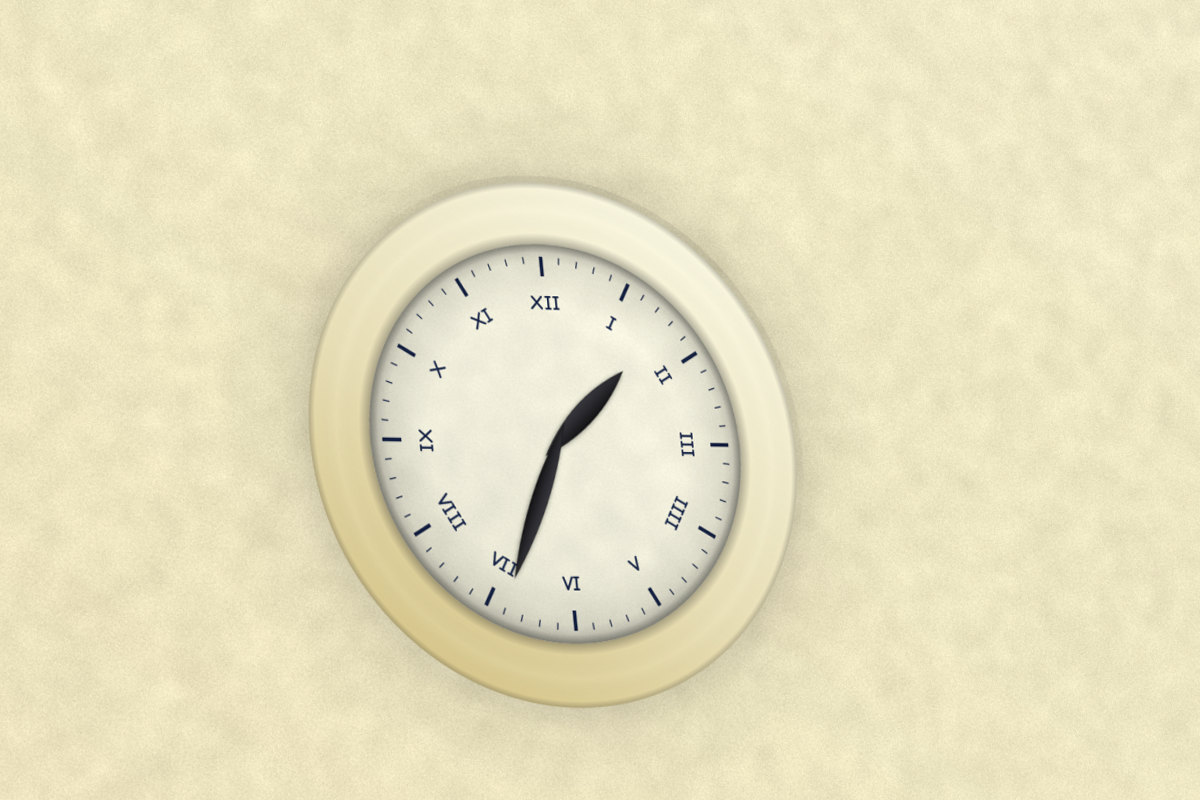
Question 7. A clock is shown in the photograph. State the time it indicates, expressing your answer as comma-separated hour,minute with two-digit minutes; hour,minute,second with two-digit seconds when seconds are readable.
1,34
